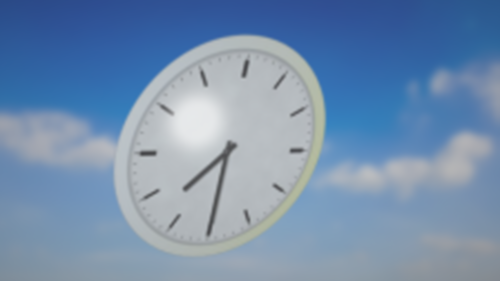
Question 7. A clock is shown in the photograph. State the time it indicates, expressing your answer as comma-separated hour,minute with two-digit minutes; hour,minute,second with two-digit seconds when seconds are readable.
7,30
